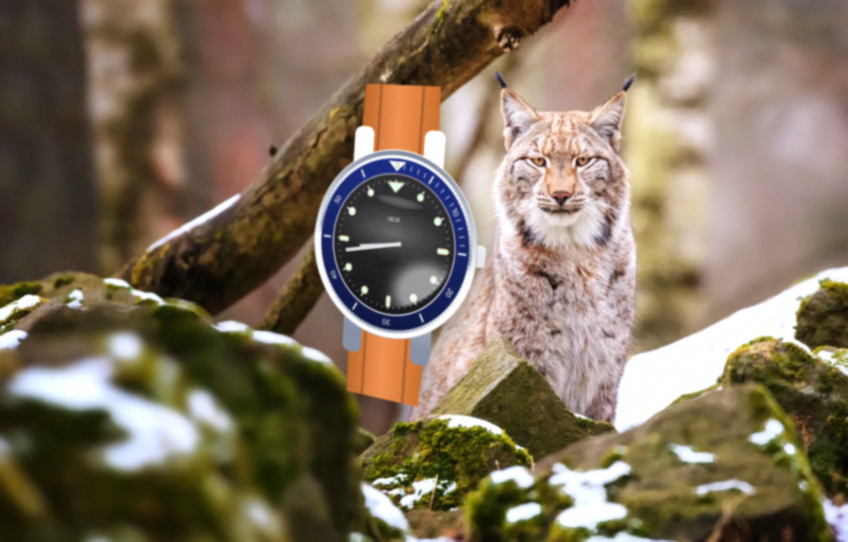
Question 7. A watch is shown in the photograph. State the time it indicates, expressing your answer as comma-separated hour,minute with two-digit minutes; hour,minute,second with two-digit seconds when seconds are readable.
8,43
